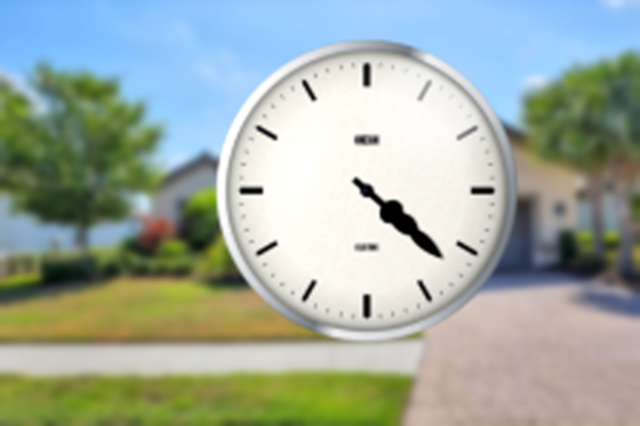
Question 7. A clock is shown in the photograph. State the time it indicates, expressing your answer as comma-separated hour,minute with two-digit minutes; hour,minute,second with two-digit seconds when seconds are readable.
4,22
